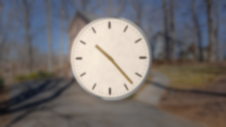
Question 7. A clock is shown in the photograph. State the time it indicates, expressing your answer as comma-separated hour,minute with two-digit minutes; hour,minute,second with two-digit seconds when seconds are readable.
10,23
